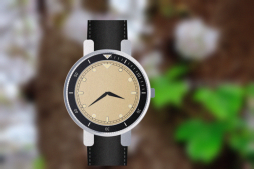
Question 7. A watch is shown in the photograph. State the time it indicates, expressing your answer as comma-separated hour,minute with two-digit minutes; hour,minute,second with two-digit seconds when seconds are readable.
3,39
